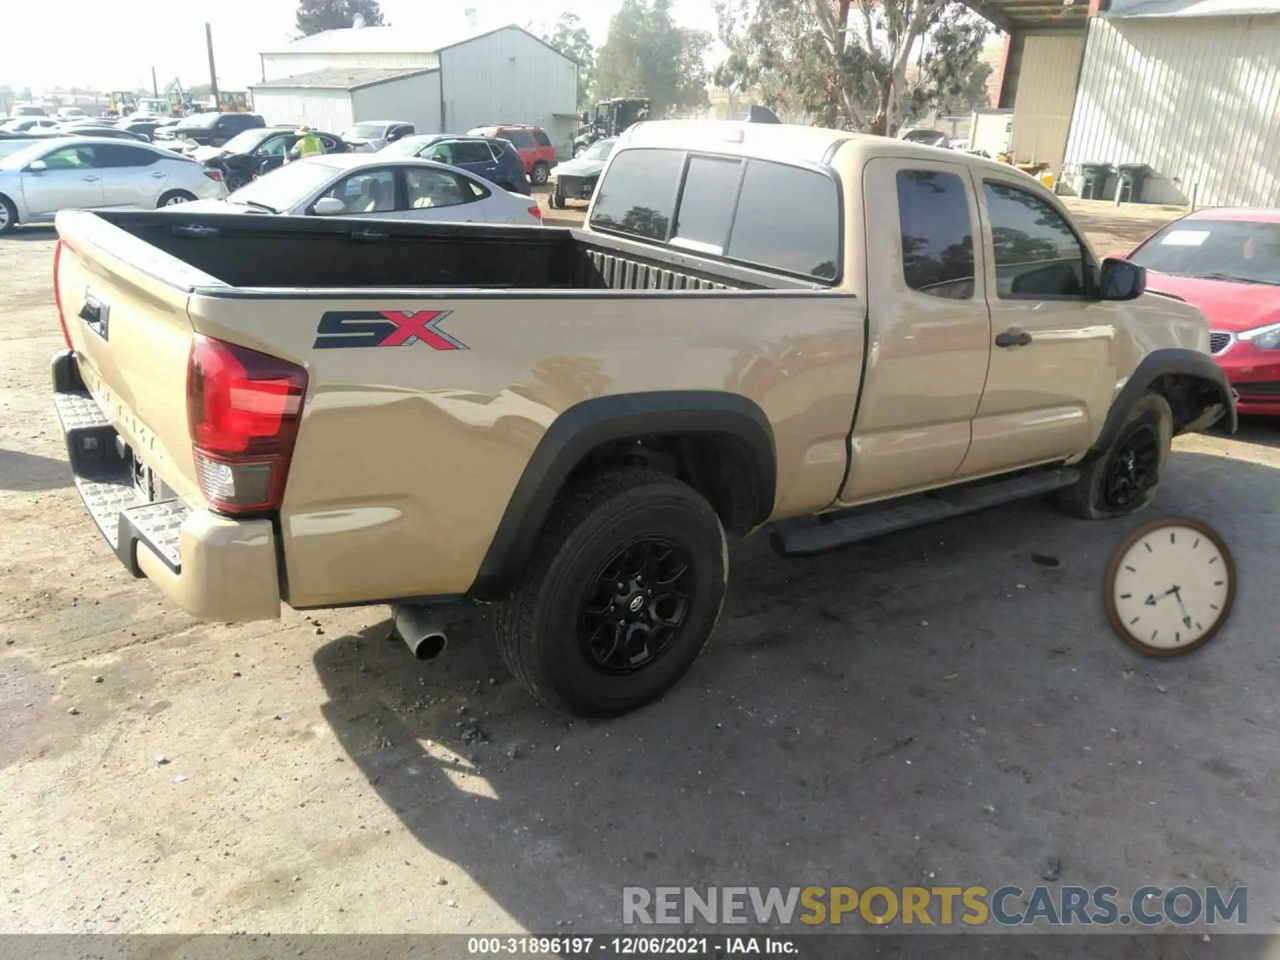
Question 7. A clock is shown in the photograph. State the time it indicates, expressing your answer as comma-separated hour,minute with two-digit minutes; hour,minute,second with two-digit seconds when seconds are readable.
8,27
